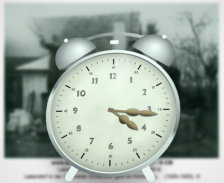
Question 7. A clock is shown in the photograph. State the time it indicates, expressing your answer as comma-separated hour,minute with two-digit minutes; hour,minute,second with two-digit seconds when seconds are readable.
4,16
